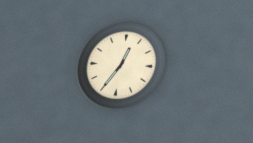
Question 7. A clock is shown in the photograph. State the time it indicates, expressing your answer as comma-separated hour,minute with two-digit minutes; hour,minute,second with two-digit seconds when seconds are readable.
12,35
